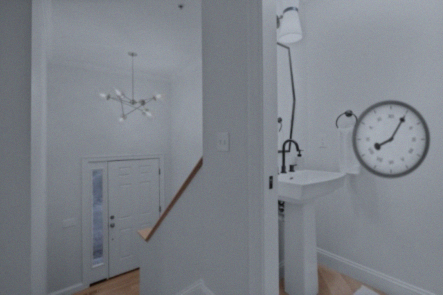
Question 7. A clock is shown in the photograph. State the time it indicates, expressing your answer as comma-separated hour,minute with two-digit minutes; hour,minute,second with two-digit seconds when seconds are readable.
8,05
